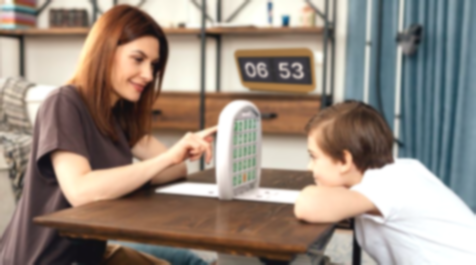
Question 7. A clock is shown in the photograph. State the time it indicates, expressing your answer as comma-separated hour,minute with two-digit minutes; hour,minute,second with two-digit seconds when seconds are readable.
6,53
